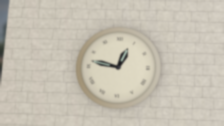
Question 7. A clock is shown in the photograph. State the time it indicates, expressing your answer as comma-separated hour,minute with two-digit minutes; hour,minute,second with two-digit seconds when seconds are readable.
12,47
